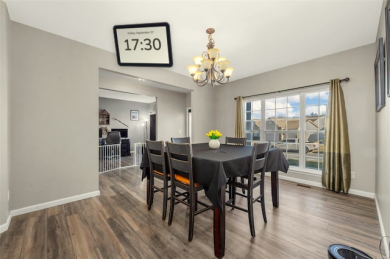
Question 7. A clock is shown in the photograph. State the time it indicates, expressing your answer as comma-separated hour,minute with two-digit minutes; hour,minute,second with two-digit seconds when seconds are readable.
17,30
